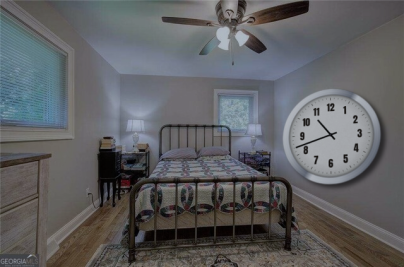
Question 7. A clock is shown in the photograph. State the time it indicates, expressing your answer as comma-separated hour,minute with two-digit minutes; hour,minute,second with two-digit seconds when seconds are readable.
10,42
